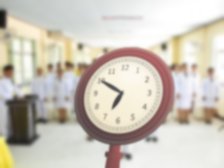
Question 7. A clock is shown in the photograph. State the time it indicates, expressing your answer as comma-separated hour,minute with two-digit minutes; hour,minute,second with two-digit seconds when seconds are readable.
6,50
